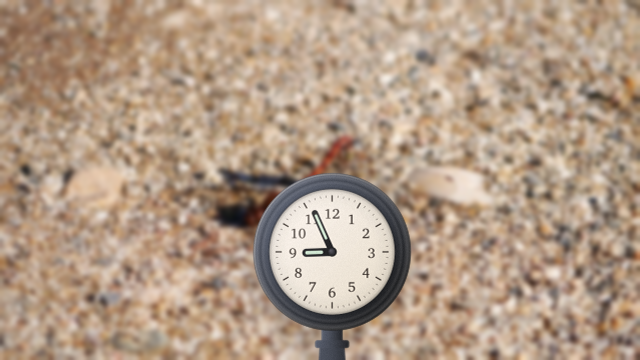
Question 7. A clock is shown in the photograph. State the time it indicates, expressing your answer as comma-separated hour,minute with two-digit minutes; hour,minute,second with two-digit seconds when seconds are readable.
8,56
